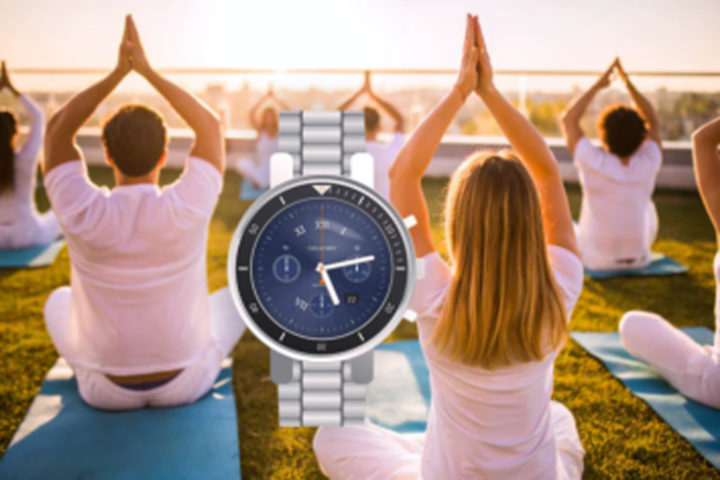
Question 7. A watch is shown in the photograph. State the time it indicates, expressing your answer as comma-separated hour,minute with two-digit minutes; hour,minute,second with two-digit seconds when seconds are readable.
5,13
